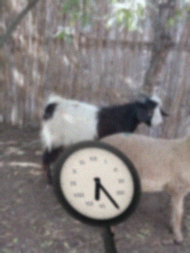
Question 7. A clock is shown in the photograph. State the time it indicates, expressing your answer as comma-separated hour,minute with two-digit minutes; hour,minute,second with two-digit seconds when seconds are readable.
6,25
